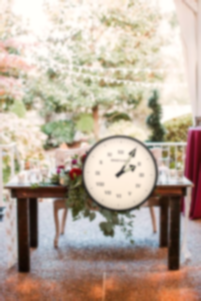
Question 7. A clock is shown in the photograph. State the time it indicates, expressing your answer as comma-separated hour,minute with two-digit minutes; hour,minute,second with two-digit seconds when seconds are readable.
2,05
